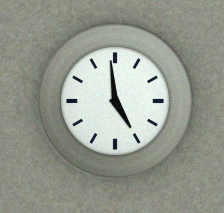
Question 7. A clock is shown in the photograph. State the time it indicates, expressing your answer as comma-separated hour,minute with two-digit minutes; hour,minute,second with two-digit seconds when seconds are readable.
4,59
